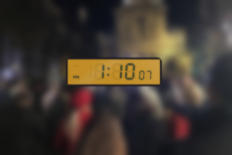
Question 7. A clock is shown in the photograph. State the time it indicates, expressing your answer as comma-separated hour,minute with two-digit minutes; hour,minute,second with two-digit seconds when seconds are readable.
1,10,07
